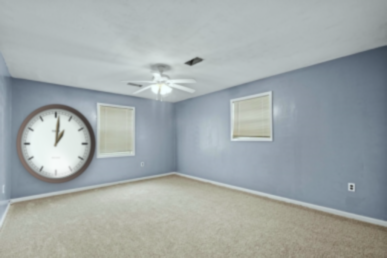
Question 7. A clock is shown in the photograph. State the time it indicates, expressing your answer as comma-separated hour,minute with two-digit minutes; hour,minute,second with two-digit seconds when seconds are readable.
1,01
